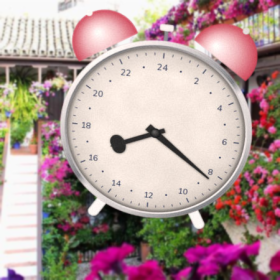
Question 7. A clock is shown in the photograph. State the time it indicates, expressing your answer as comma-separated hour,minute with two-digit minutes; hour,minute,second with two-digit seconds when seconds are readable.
16,21
